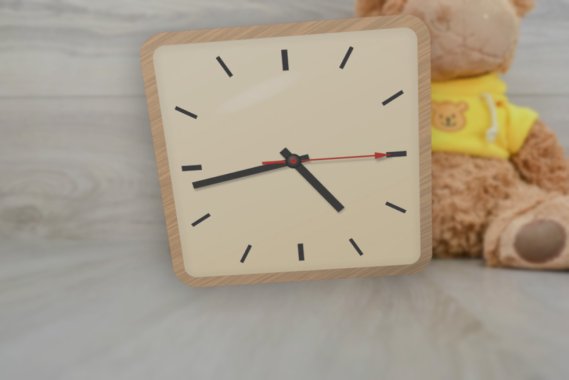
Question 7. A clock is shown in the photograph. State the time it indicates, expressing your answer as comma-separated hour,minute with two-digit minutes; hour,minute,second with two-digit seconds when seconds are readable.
4,43,15
